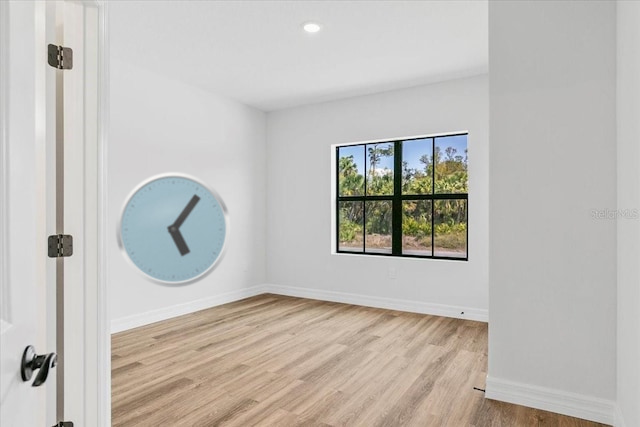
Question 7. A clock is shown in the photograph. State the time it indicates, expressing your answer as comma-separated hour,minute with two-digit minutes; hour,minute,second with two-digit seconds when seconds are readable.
5,06
